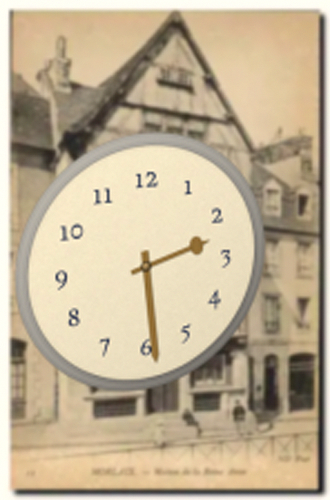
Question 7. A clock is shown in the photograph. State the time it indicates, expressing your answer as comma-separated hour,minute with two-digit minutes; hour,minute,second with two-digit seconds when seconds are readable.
2,29
